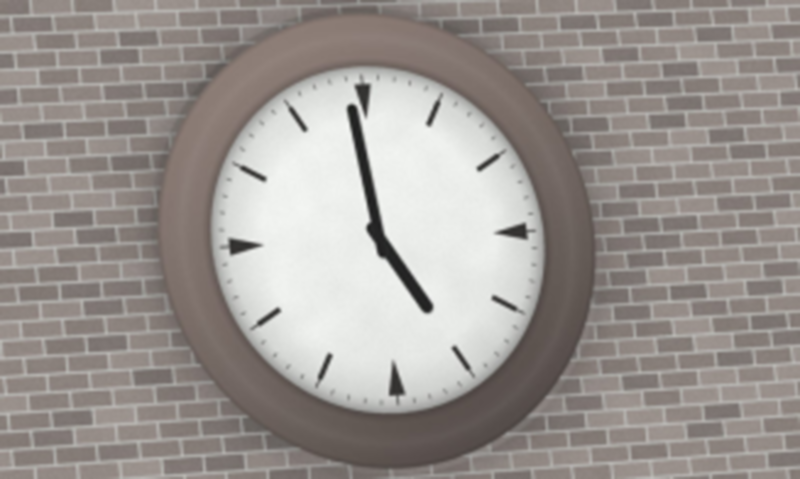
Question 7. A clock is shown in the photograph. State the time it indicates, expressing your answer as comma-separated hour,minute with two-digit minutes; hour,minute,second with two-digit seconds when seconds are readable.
4,59
